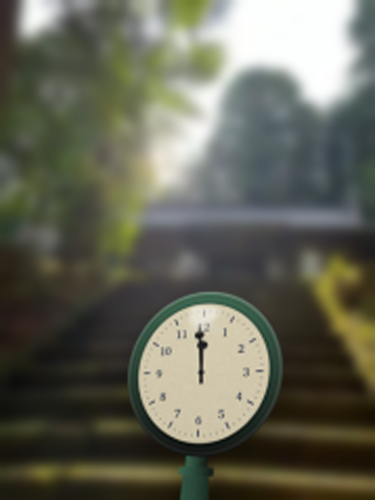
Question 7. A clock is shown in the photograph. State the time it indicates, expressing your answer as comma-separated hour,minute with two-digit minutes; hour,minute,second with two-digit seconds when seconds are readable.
11,59
